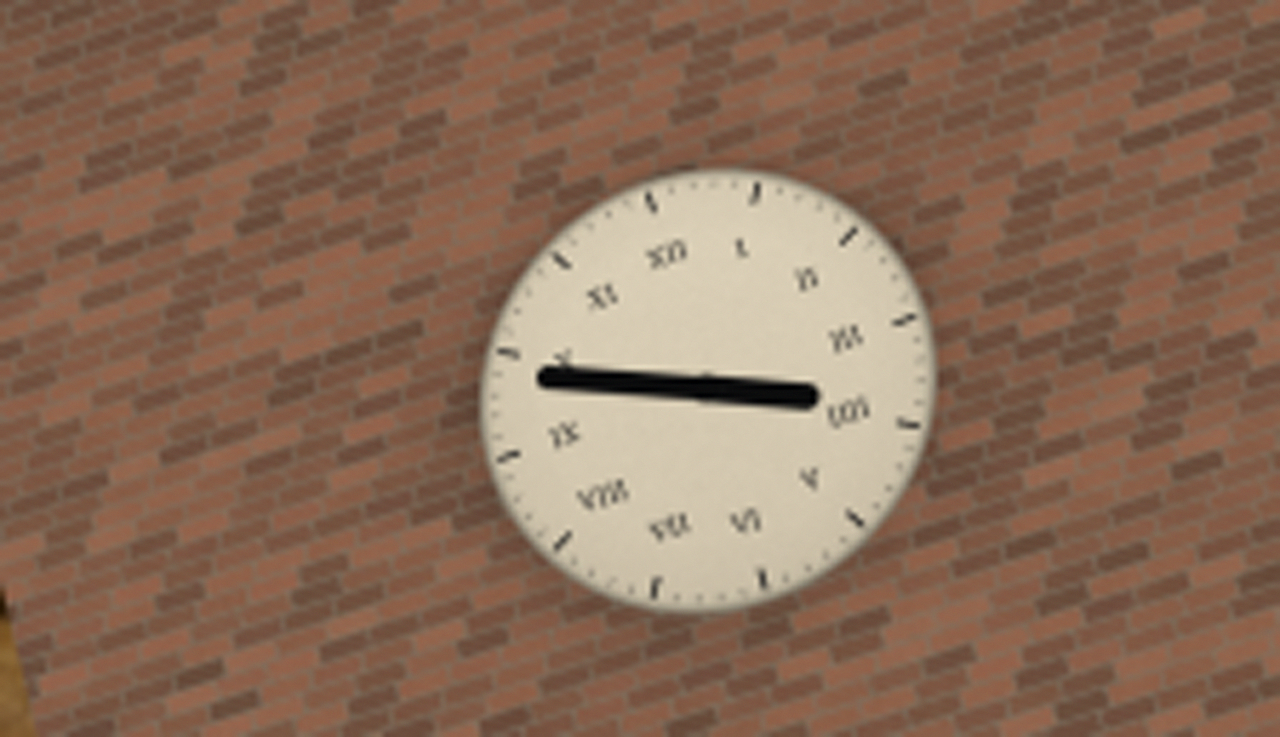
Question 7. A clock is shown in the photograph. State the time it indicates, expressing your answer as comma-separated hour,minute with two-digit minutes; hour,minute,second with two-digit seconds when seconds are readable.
3,49
